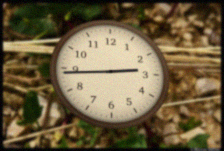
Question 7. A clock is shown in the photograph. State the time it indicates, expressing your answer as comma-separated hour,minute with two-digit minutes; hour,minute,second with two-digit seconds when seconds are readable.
2,44
